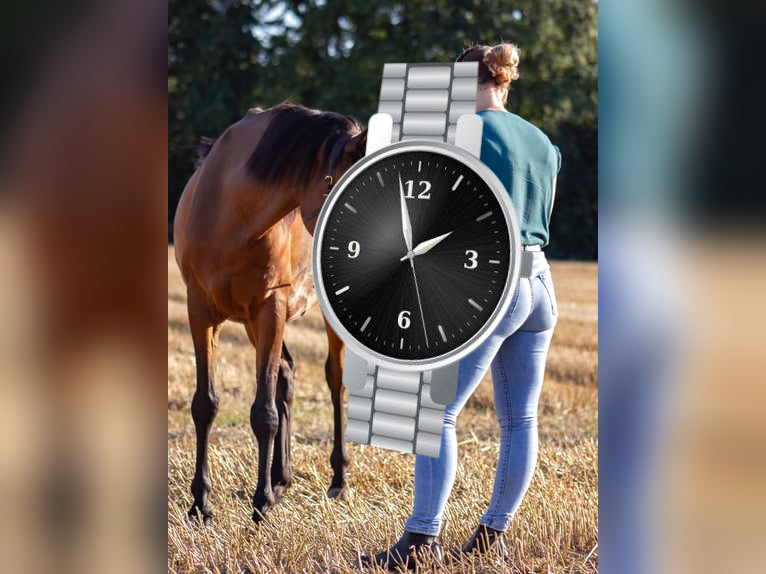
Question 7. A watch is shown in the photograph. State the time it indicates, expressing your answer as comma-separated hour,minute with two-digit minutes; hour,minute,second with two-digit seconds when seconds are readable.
1,57,27
